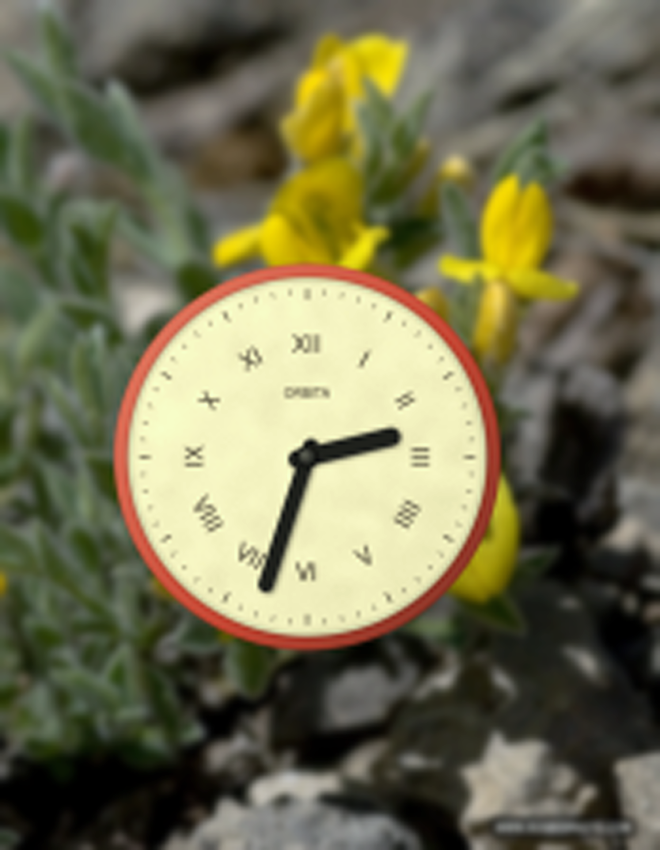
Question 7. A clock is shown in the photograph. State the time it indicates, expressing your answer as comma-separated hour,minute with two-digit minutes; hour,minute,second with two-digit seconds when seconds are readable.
2,33
